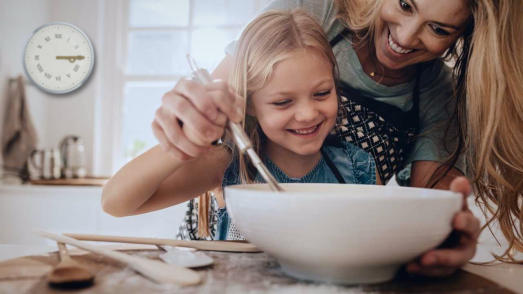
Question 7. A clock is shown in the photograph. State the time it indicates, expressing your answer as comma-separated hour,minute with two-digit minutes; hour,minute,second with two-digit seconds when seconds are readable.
3,15
